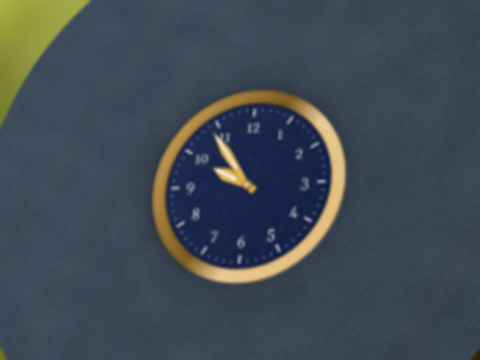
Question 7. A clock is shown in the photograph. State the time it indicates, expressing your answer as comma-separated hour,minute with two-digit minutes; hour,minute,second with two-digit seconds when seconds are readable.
9,54
